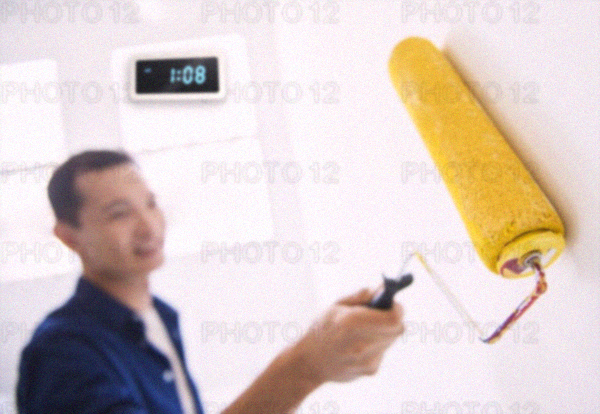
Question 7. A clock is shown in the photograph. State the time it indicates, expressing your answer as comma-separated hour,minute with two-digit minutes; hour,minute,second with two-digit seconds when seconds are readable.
1,08
